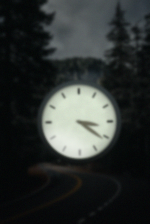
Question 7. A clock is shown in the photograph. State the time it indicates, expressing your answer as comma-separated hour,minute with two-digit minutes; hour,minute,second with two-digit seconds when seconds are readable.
3,21
